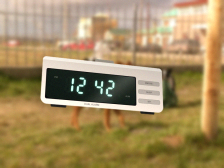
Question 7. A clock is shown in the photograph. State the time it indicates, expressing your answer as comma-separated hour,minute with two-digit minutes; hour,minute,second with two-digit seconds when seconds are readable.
12,42
